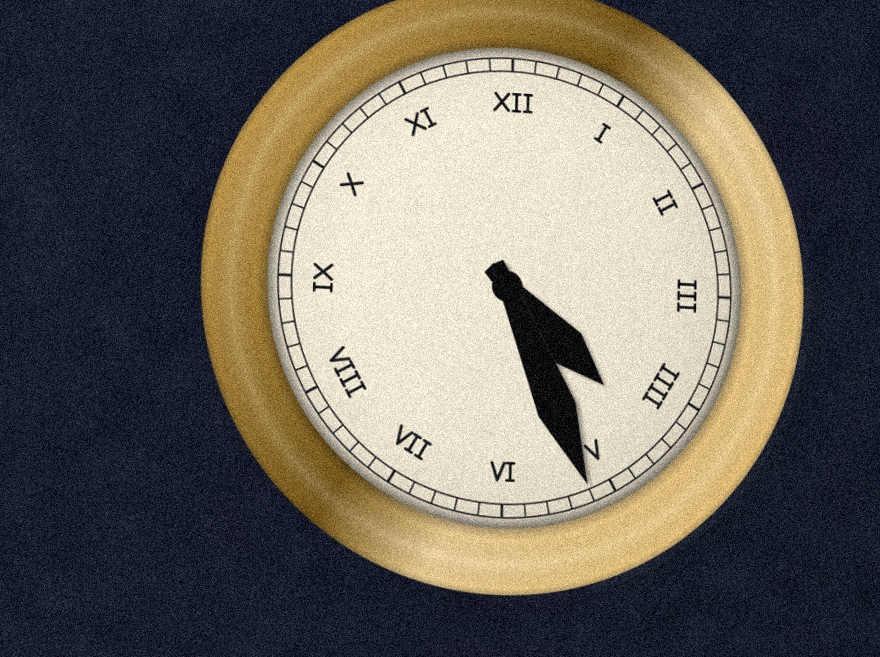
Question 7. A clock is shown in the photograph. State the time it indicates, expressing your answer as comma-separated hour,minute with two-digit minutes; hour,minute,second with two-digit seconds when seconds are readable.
4,26
